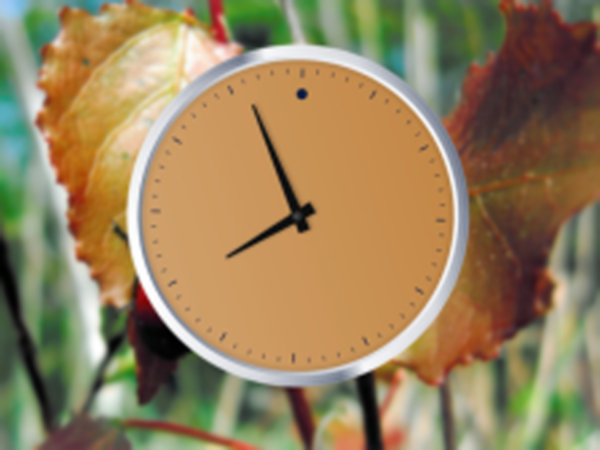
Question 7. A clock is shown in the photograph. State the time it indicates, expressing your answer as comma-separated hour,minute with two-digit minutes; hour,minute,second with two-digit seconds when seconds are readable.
7,56
